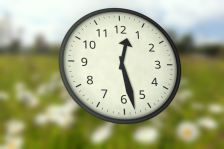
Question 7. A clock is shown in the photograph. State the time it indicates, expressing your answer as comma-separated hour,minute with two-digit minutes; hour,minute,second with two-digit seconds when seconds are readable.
12,28
